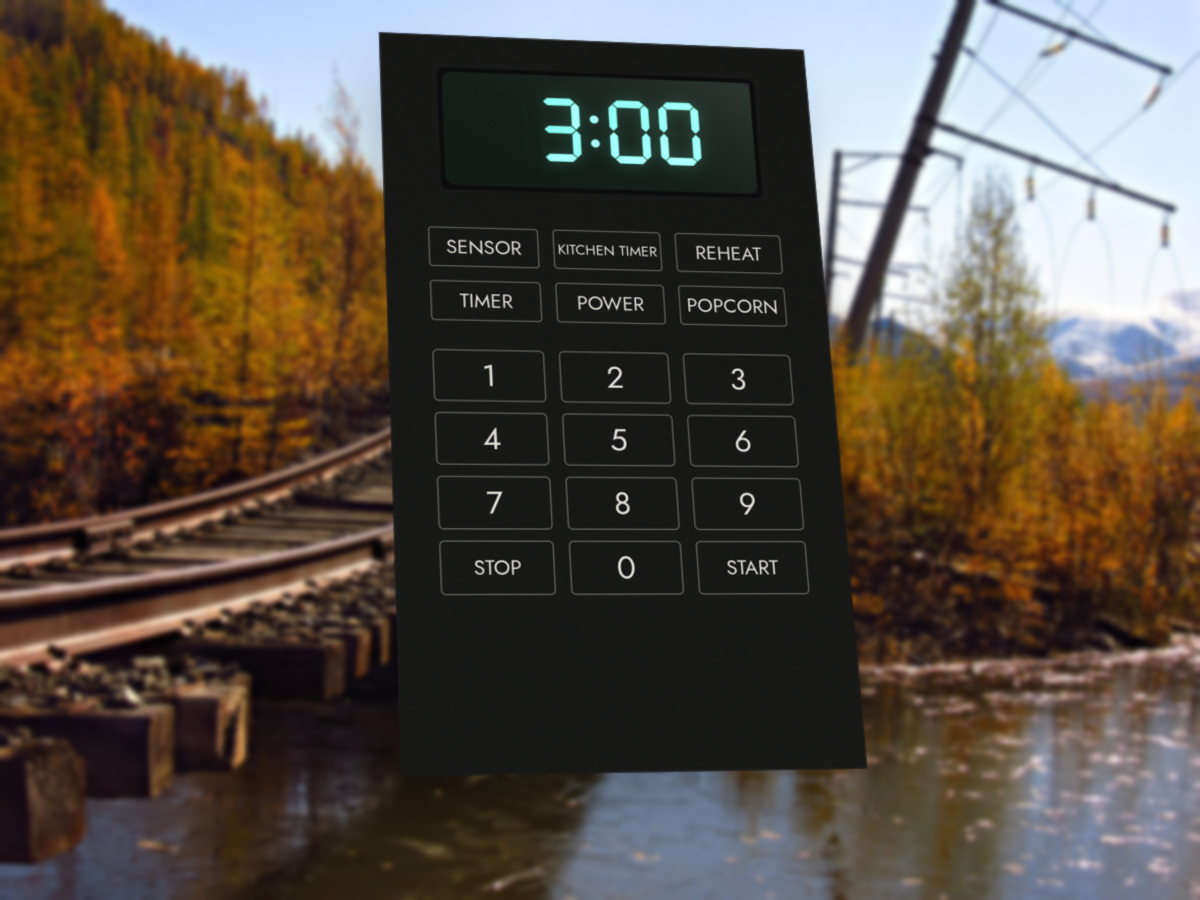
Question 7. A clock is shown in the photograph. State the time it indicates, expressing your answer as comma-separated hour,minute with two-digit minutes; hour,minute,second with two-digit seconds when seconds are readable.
3,00
